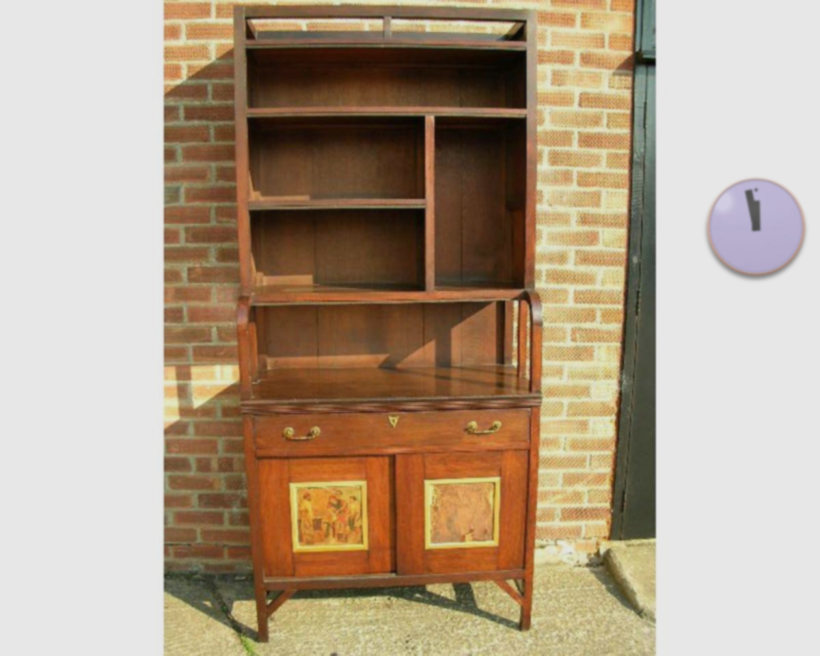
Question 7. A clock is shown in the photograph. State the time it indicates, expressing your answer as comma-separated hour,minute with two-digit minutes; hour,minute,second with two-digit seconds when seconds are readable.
11,58
